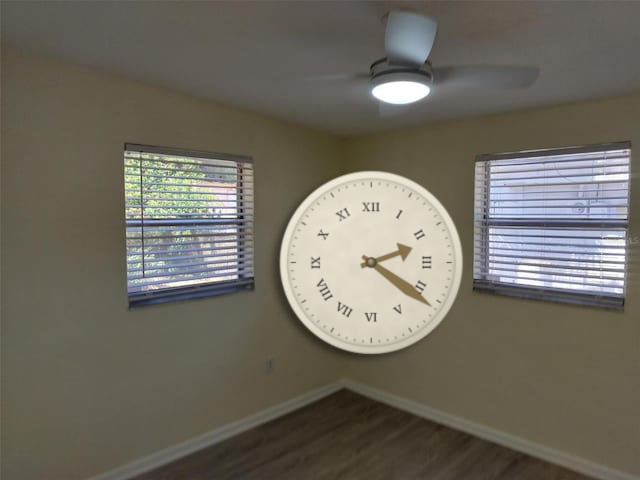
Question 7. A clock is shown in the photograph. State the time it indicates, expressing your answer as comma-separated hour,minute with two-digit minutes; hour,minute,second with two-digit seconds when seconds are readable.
2,21
